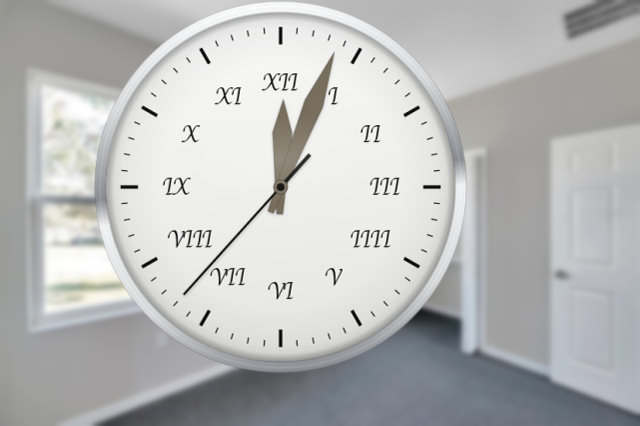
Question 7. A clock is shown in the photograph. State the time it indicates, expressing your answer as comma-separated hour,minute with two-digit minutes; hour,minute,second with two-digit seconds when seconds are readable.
12,03,37
